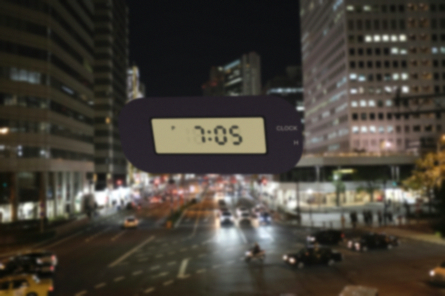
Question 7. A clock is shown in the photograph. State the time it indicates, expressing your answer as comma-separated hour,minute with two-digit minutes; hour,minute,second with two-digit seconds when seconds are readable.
7,05
